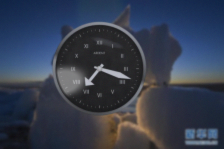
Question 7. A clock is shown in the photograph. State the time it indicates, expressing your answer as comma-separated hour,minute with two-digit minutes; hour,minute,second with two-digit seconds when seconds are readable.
7,18
